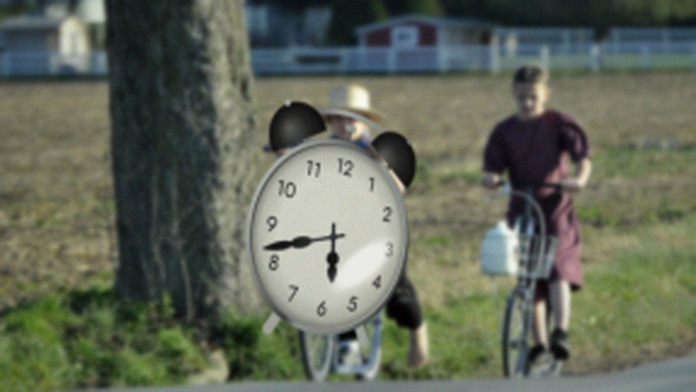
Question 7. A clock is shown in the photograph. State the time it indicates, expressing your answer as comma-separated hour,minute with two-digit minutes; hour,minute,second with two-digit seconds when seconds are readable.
5,42
